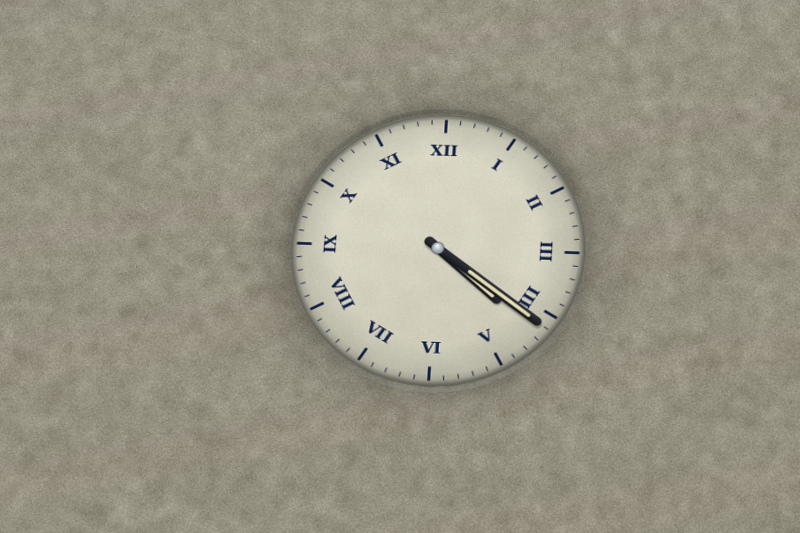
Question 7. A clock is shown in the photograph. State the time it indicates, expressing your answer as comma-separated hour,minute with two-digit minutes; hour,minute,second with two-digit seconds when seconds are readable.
4,21
